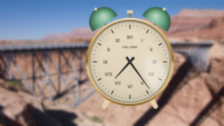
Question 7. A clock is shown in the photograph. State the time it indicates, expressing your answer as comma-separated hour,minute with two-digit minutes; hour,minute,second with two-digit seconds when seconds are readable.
7,24
